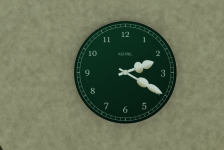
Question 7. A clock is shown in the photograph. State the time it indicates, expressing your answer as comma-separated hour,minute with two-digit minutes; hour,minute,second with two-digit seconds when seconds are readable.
2,20
